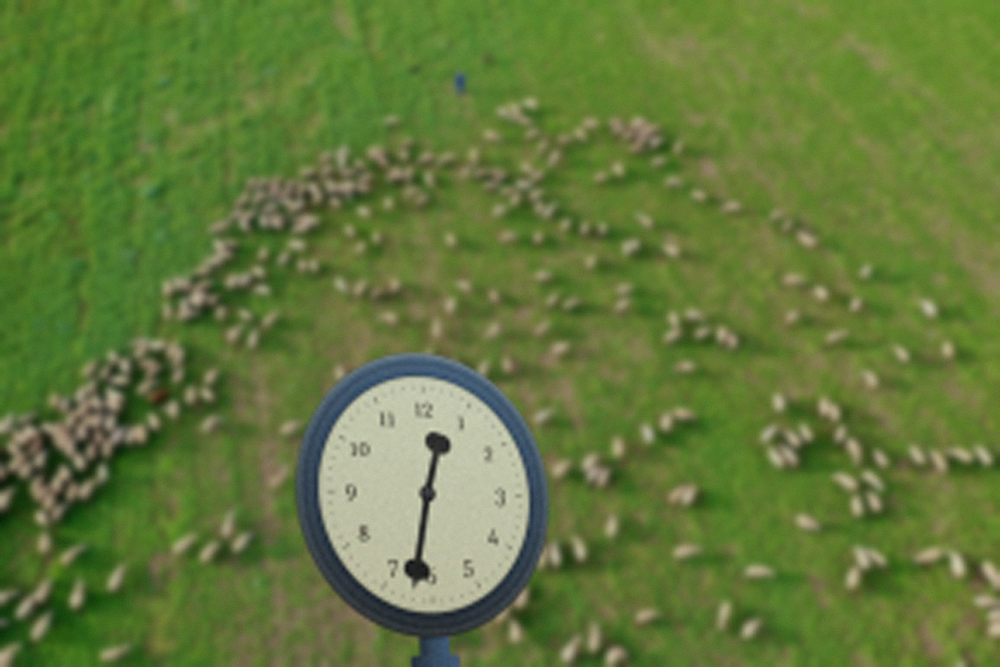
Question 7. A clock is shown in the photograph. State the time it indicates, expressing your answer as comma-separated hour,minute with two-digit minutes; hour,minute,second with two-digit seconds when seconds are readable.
12,32
